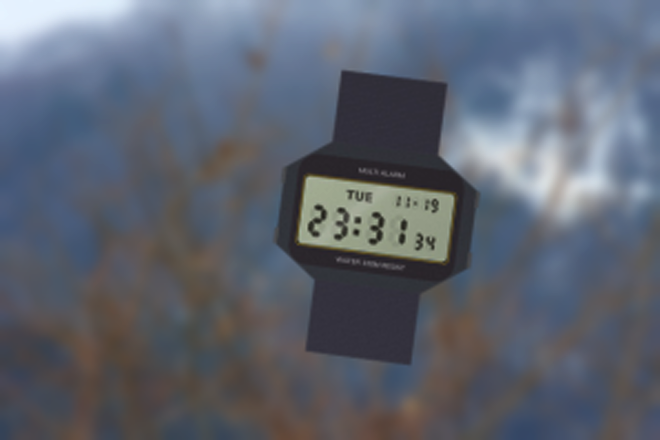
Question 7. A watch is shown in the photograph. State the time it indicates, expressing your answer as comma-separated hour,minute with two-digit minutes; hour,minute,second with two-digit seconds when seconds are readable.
23,31,34
